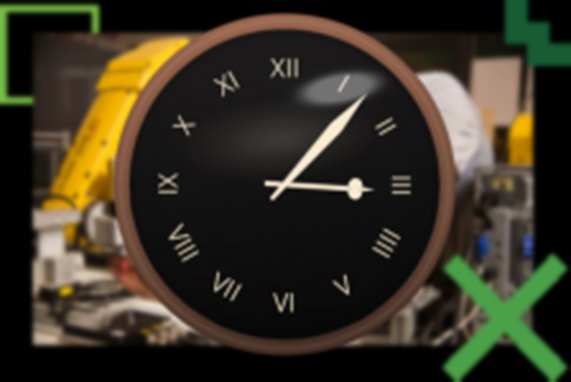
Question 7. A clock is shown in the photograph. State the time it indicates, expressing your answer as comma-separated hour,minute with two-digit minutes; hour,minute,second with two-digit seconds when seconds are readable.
3,07
